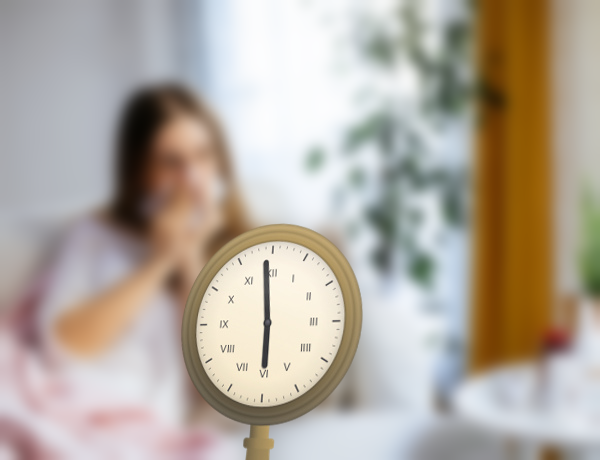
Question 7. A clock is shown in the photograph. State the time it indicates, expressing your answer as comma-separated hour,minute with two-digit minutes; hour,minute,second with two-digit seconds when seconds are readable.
5,59
